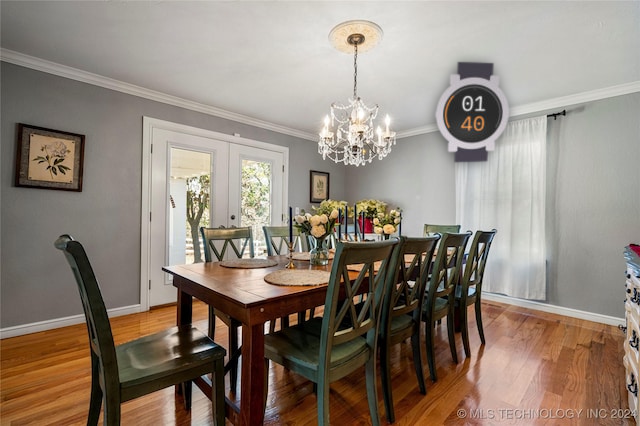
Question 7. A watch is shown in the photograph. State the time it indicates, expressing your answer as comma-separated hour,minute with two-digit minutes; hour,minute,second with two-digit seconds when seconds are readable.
1,40
